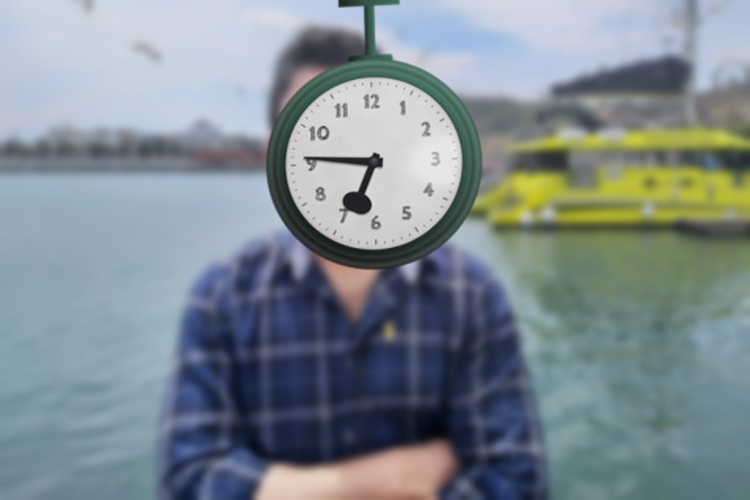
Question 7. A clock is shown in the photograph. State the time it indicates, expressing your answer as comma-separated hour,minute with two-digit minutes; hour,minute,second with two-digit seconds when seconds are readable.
6,46
